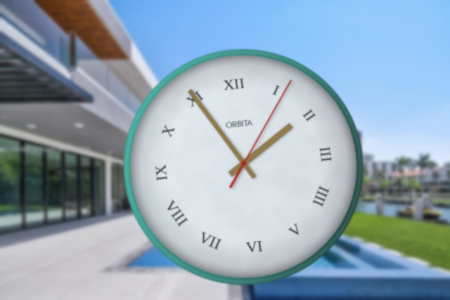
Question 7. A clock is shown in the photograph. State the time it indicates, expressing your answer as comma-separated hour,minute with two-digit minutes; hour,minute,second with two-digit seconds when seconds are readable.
1,55,06
